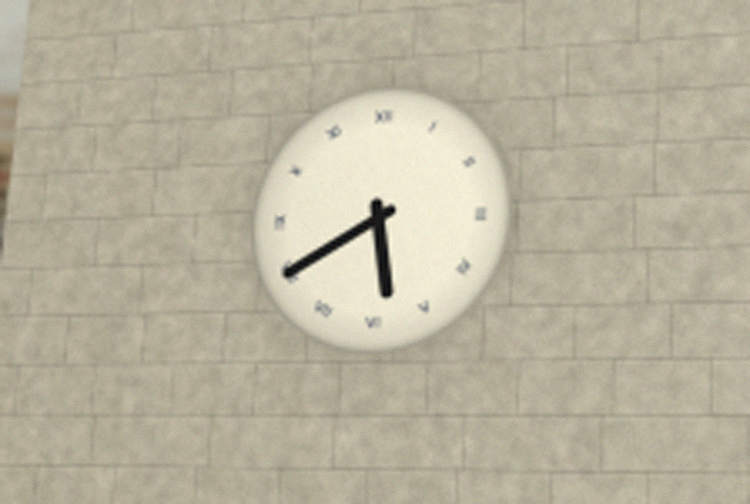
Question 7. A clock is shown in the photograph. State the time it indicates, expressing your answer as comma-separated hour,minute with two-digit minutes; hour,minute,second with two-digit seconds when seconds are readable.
5,40
